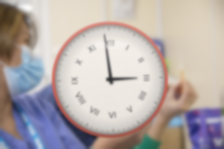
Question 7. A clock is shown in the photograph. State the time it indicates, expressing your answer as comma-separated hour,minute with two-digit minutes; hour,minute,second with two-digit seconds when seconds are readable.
2,59
